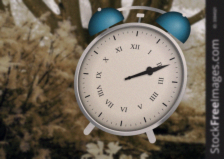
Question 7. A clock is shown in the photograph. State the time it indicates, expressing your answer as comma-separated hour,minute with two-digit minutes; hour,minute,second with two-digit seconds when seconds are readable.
2,11
